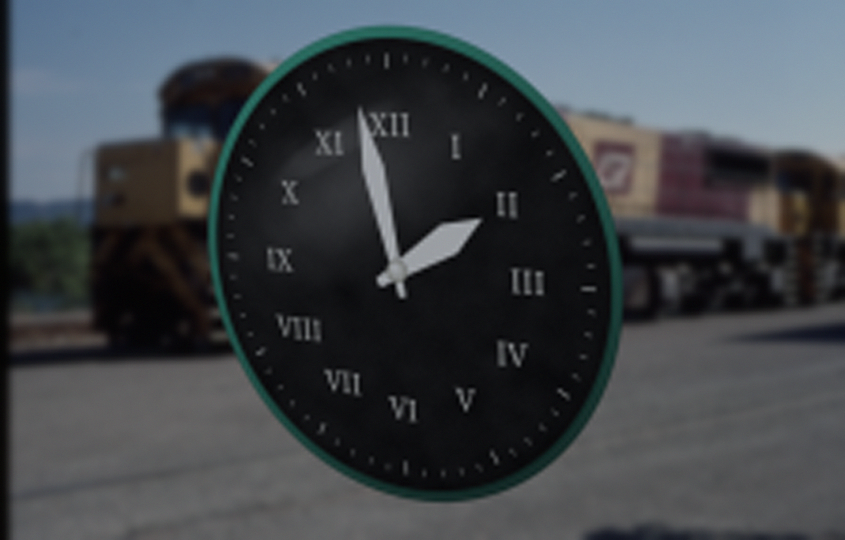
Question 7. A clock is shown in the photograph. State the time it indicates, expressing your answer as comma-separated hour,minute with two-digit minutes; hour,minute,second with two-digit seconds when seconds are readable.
1,58
